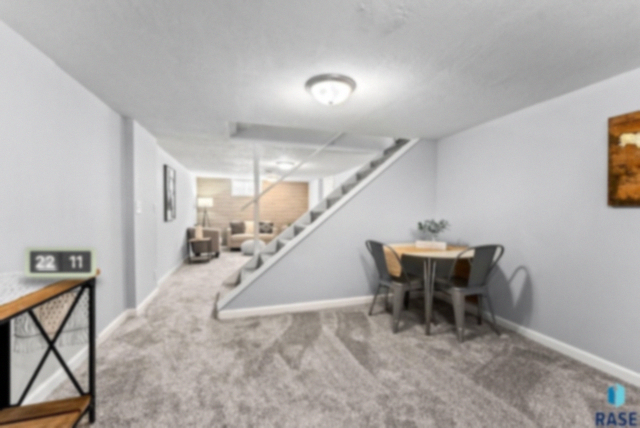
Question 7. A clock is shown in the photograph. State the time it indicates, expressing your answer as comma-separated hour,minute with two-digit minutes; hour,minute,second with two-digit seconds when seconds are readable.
22,11
